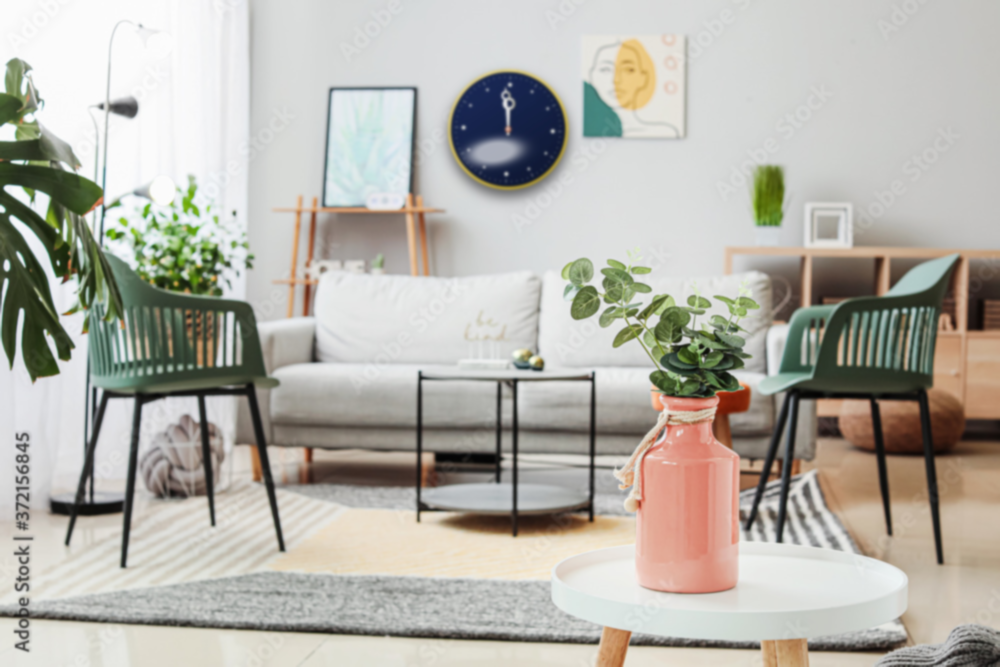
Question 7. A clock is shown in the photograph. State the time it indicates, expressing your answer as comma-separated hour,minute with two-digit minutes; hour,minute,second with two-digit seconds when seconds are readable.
11,59
